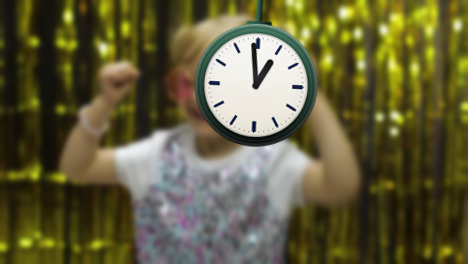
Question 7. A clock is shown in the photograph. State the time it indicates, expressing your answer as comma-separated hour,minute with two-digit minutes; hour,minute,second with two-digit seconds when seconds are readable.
12,59
